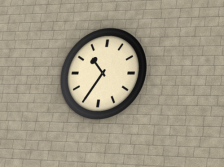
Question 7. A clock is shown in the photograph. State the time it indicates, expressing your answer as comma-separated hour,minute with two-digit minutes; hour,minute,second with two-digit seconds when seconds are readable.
10,35
